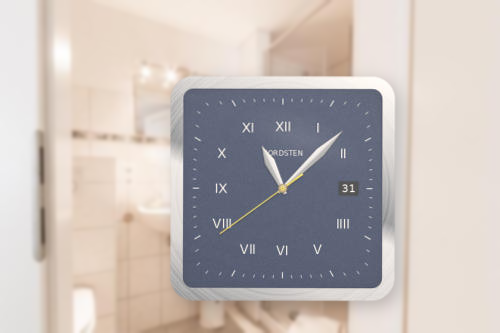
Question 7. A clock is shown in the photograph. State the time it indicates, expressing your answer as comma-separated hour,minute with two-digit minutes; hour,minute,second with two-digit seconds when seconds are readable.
11,07,39
